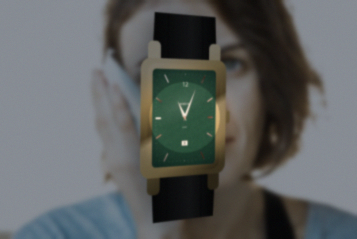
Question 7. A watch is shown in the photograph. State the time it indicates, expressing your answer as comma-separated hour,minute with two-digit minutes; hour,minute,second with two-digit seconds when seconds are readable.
11,04
